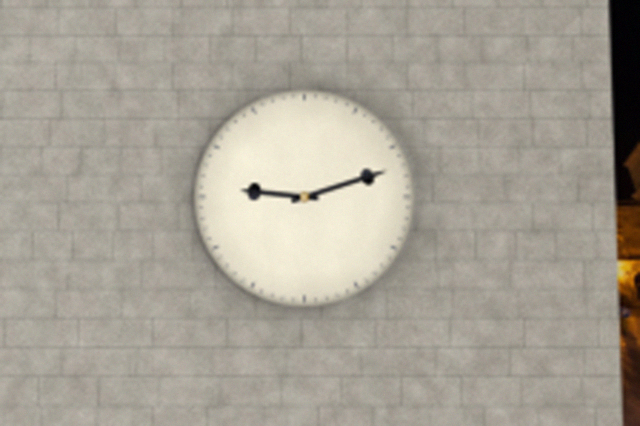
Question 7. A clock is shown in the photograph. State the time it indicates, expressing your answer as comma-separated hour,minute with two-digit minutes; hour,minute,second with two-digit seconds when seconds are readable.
9,12
